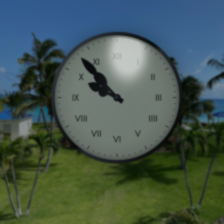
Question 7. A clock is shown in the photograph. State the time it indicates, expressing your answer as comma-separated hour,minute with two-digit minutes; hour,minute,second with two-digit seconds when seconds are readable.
9,53
